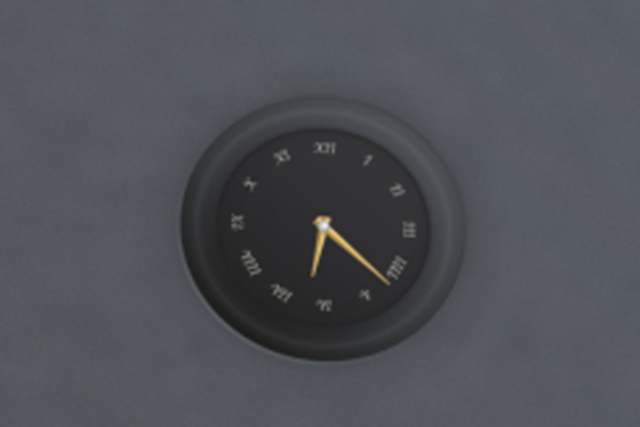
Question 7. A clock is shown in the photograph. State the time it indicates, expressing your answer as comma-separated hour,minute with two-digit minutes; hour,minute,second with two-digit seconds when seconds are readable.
6,22
